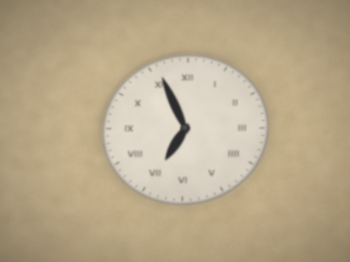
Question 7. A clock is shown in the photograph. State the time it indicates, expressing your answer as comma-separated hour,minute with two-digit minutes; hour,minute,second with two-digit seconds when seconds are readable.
6,56
